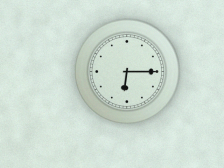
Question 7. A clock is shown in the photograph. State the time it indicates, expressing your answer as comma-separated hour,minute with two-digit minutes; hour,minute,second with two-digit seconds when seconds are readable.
6,15
